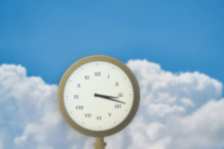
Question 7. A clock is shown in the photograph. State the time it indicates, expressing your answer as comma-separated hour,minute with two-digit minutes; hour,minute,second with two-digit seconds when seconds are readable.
3,18
